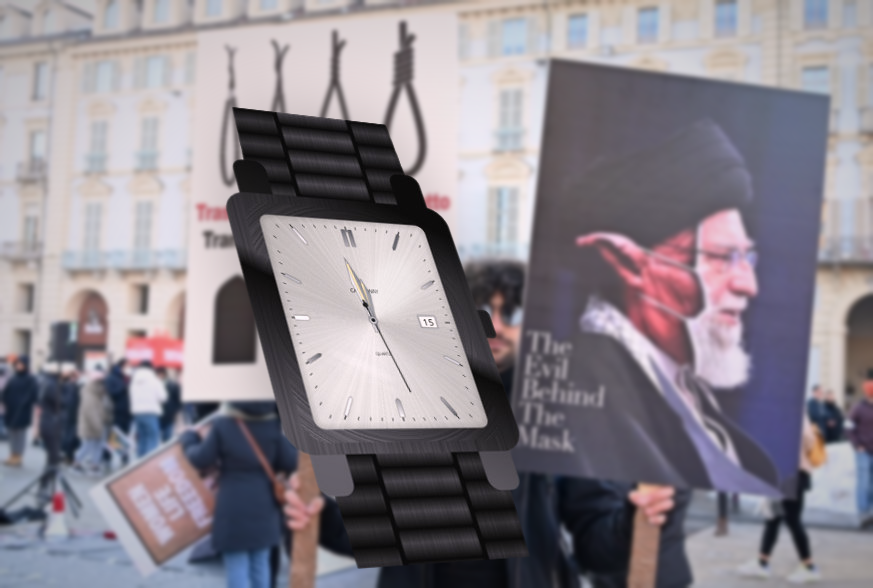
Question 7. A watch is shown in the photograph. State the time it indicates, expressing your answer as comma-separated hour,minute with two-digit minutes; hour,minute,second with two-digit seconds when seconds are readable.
11,58,28
